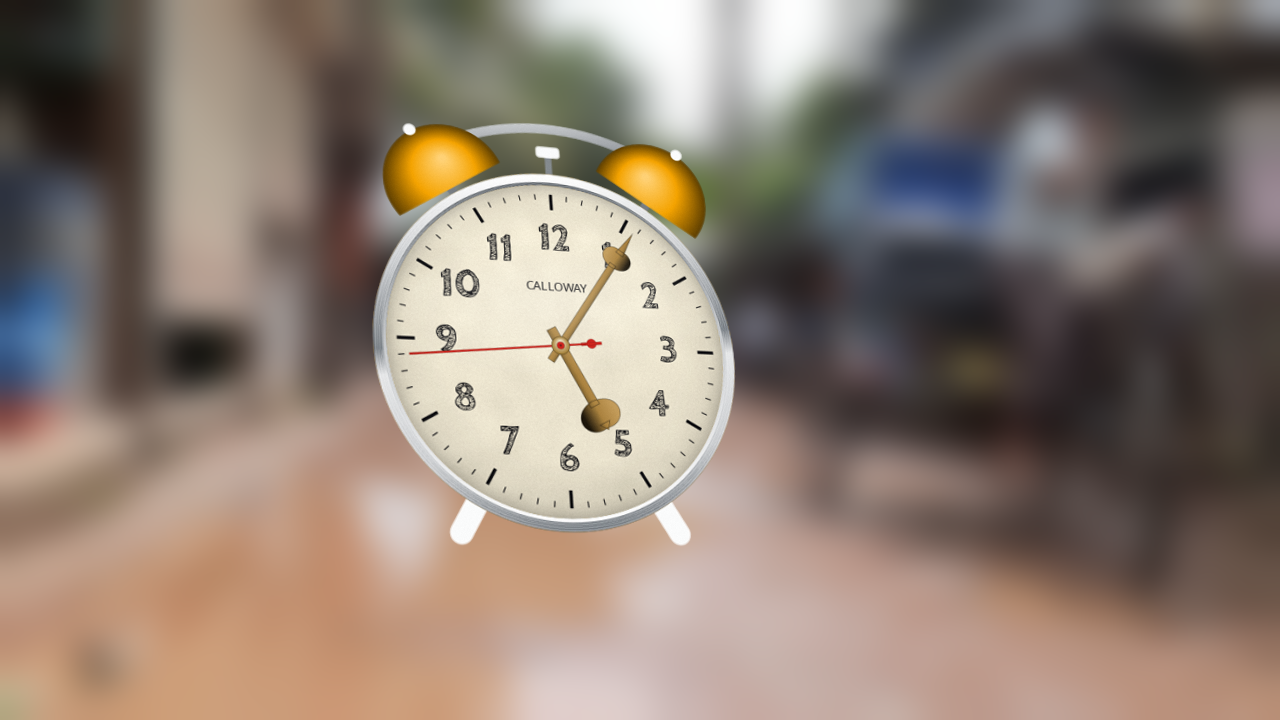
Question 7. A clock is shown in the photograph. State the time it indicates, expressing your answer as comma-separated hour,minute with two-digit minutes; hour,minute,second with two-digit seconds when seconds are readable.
5,05,44
